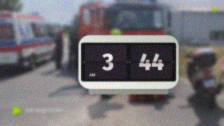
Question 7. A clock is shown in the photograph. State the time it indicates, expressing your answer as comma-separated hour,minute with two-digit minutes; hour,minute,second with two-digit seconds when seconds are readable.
3,44
